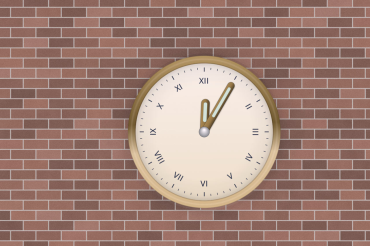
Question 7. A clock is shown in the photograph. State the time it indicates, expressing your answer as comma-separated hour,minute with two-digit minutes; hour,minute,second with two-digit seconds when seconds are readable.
12,05
